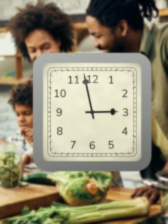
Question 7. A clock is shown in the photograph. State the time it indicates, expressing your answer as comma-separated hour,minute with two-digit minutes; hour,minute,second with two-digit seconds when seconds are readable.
2,58
